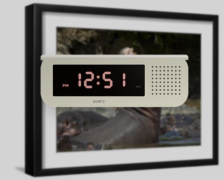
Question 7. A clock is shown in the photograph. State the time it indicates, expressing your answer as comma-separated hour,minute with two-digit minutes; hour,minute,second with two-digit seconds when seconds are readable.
12,51
